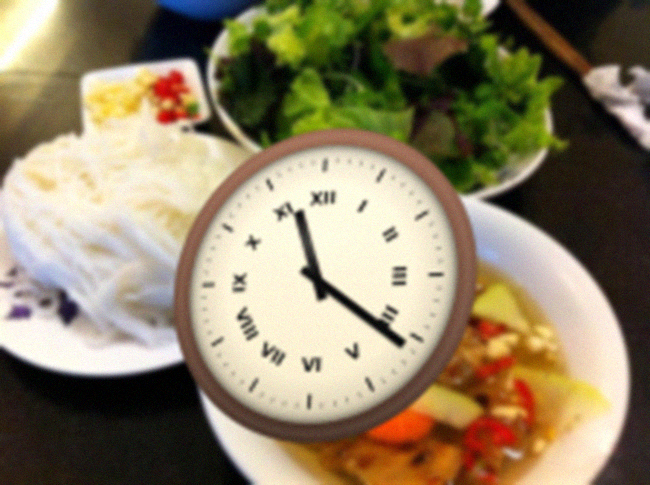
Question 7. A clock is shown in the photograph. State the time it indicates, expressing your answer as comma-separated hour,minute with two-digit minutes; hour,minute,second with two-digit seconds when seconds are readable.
11,21
